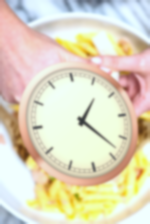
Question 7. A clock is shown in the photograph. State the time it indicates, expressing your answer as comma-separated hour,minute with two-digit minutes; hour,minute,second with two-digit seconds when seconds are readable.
1,23
